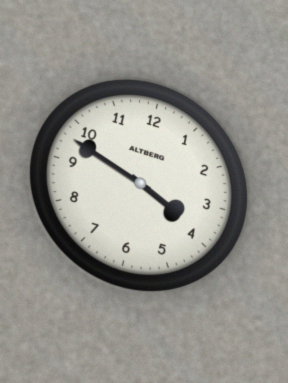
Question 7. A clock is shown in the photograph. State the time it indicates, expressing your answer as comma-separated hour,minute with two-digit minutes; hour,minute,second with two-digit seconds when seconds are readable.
3,48
